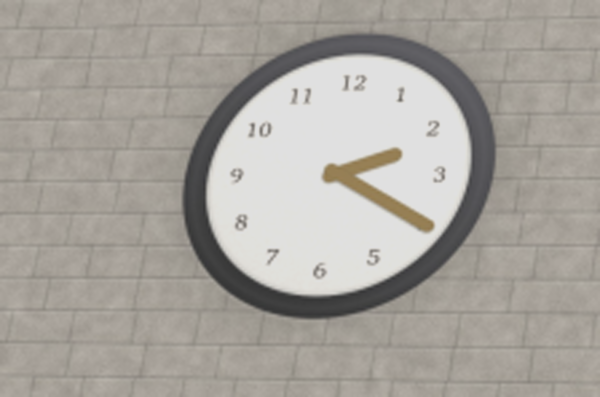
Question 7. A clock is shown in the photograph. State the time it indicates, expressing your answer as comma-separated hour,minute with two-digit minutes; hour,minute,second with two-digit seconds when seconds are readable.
2,20
